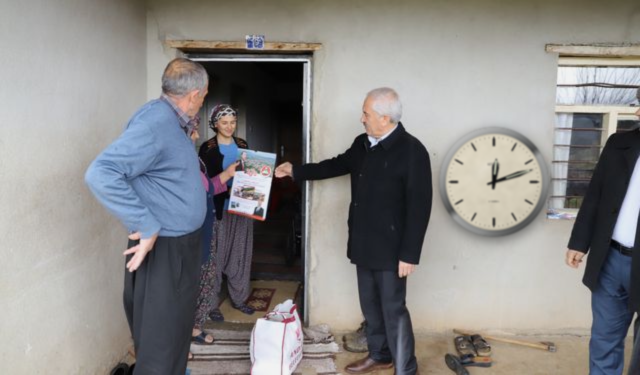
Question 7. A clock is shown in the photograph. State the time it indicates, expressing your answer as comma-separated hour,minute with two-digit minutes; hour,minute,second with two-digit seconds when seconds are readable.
12,12
